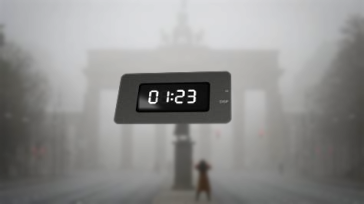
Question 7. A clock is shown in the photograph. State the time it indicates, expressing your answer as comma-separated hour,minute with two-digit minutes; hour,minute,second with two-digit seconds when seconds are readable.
1,23
